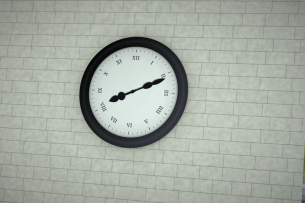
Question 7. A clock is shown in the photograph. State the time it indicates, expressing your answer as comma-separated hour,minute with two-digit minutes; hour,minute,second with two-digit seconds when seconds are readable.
8,11
